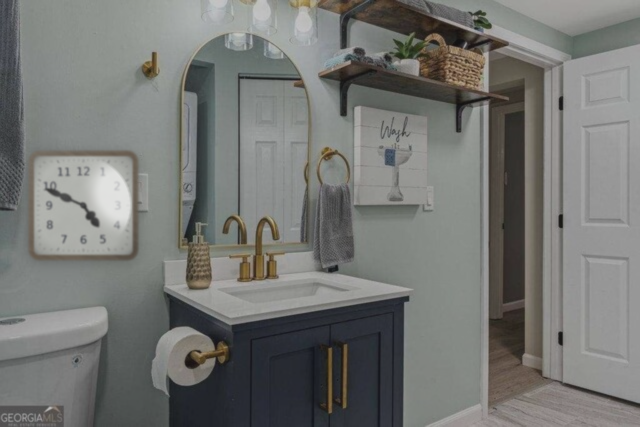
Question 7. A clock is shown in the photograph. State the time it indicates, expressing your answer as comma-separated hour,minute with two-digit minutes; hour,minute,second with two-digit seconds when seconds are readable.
4,49
